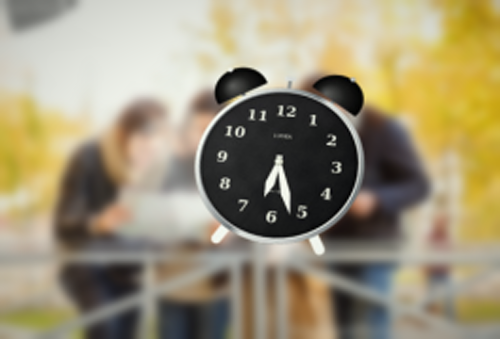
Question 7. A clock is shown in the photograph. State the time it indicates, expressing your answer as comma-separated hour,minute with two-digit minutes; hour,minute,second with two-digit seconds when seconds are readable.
6,27
